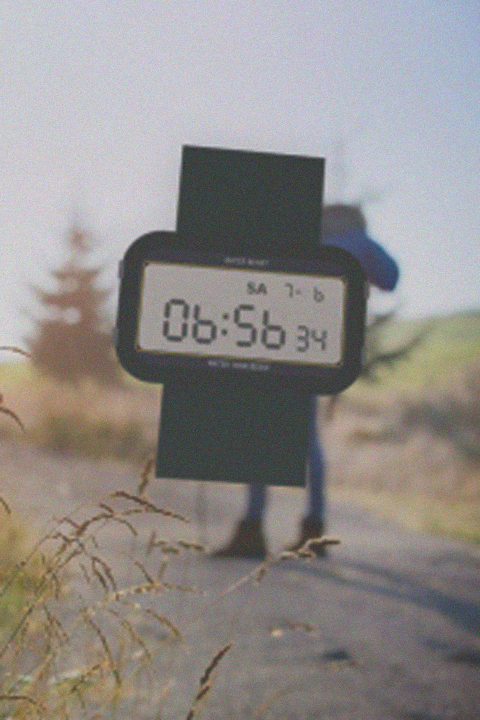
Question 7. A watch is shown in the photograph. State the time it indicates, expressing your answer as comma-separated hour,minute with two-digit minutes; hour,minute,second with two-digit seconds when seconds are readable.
6,56,34
